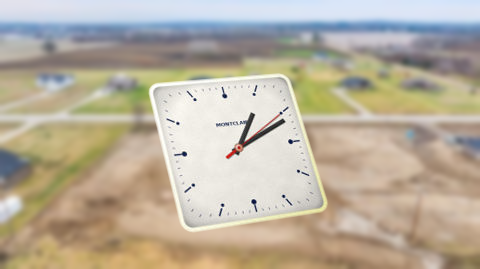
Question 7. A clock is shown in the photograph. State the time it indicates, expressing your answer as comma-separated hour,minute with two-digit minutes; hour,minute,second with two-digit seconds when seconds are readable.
1,11,10
